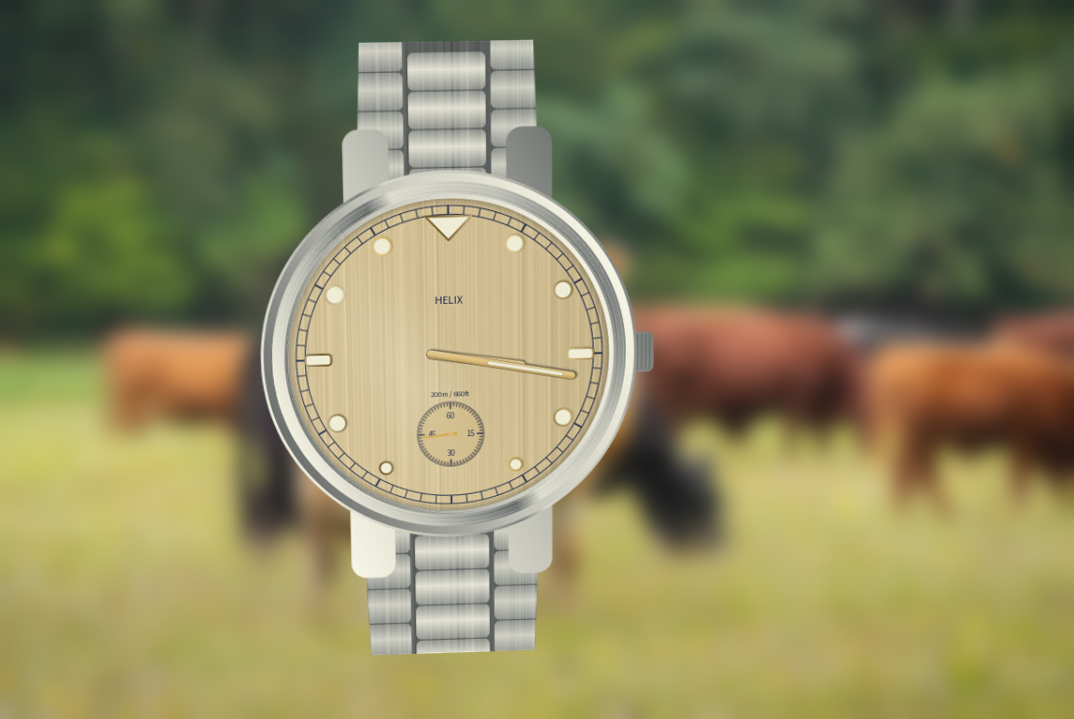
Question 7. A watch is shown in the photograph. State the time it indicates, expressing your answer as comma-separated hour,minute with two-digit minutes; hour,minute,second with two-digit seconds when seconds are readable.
3,16,44
